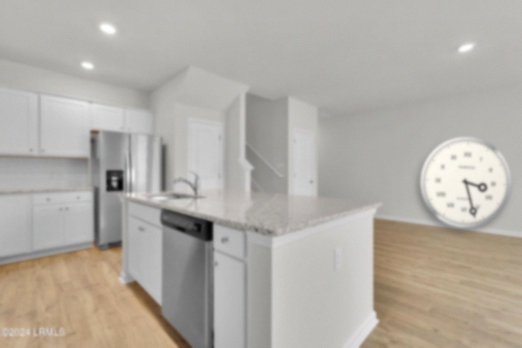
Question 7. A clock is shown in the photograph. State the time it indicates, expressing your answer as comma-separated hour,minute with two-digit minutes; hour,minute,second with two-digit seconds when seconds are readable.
3,27
